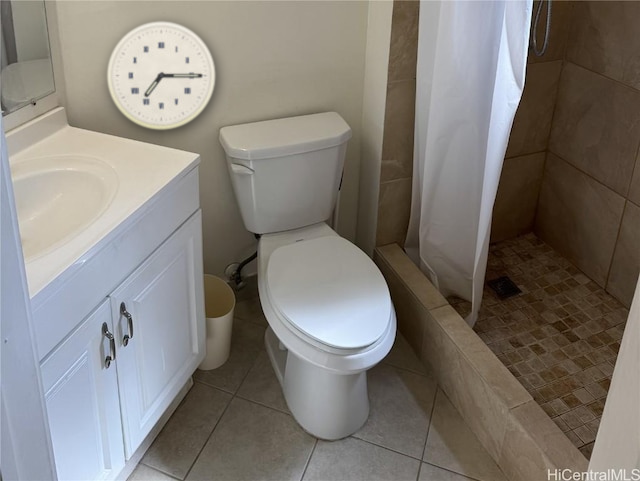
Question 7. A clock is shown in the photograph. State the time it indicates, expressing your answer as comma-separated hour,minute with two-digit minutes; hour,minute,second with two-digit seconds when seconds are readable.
7,15
